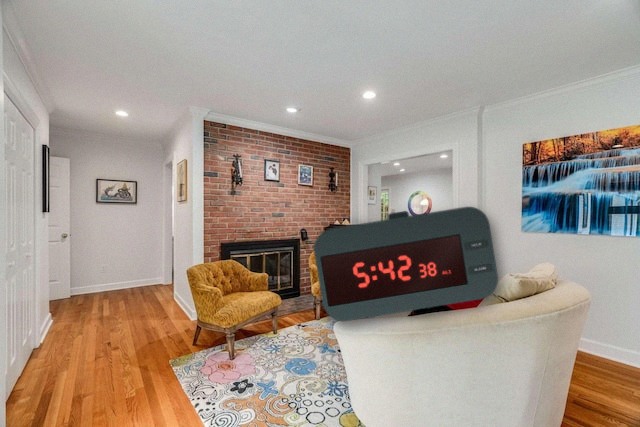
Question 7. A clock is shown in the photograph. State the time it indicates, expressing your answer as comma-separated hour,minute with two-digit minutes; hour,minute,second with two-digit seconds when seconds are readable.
5,42,38
